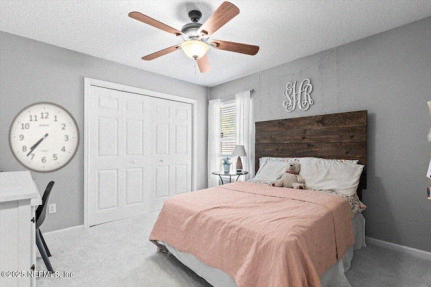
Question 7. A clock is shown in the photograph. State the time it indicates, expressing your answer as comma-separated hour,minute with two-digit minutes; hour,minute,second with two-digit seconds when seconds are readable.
7,37
